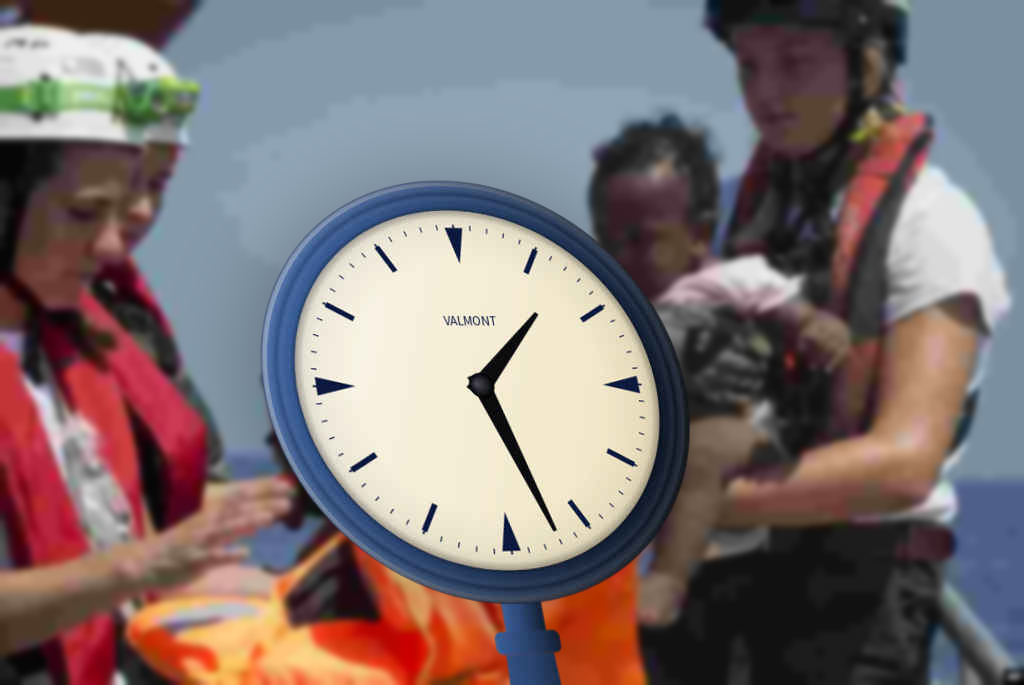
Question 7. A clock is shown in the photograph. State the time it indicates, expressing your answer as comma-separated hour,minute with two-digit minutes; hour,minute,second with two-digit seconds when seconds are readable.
1,27
